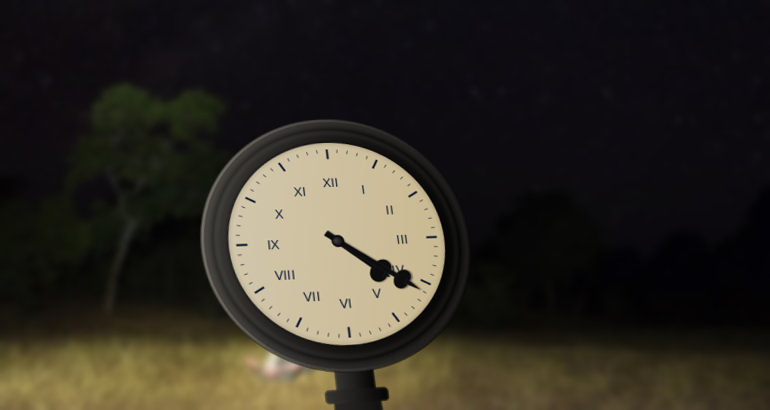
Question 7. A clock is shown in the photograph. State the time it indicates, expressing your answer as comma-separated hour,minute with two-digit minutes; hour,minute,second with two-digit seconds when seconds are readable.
4,21
